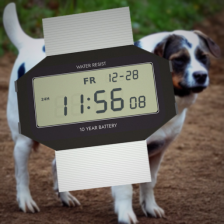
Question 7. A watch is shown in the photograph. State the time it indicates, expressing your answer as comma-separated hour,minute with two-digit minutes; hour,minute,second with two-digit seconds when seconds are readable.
11,56,08
